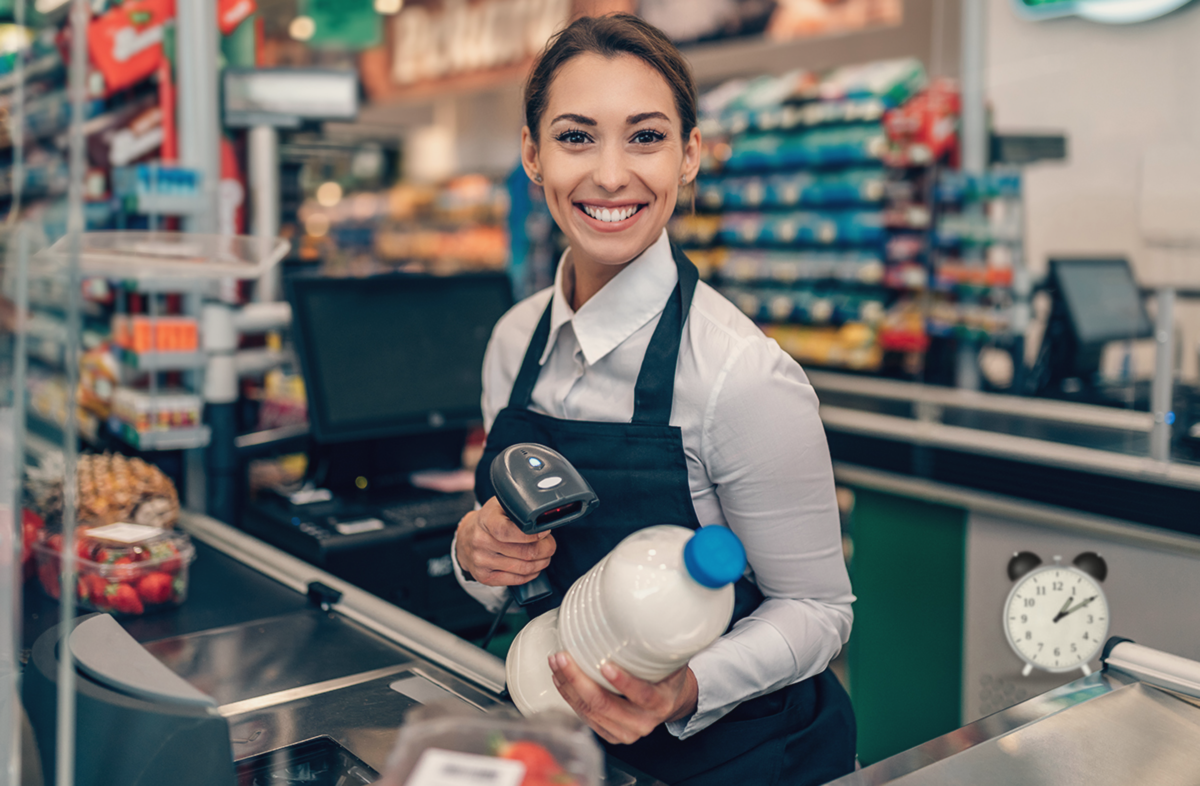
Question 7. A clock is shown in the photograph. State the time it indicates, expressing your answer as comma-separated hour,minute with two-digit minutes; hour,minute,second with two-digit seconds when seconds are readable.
1,10
